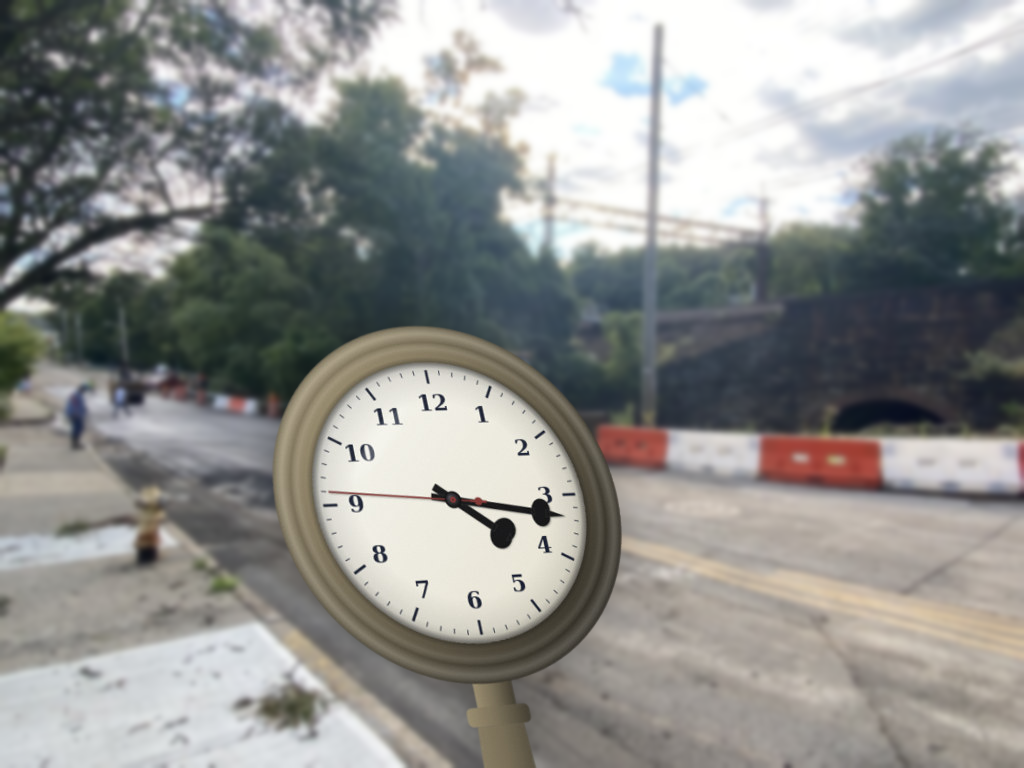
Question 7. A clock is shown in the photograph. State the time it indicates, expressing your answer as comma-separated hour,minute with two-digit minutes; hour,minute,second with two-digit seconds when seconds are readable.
4,16,46
